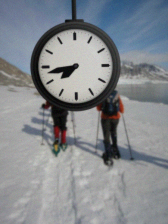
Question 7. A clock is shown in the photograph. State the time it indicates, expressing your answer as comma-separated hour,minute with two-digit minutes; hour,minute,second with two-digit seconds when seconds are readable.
7,43
